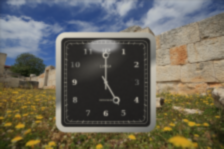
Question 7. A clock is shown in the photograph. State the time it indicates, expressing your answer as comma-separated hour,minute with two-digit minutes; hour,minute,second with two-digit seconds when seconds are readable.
5,00
